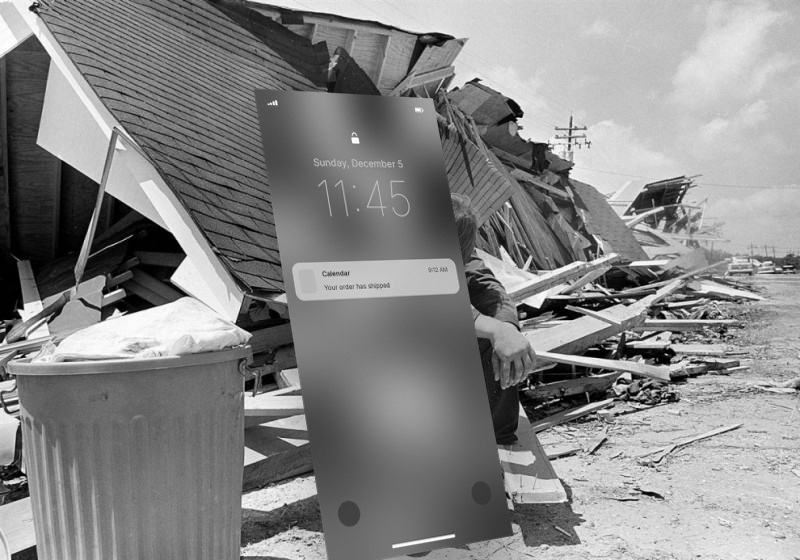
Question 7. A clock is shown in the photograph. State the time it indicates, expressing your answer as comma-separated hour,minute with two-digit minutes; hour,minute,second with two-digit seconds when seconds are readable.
11,45
